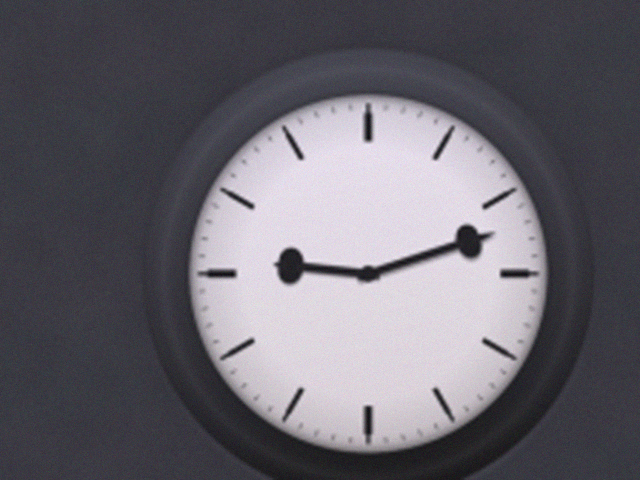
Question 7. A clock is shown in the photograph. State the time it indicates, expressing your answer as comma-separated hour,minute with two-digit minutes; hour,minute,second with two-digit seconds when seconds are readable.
9,12
